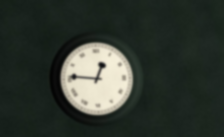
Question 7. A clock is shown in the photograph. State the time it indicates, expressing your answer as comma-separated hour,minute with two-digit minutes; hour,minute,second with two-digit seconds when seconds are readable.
12,46
